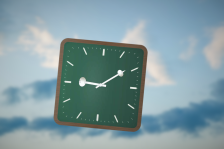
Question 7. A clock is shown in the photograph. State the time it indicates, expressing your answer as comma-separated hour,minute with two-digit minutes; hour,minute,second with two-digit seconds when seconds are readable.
9,09
